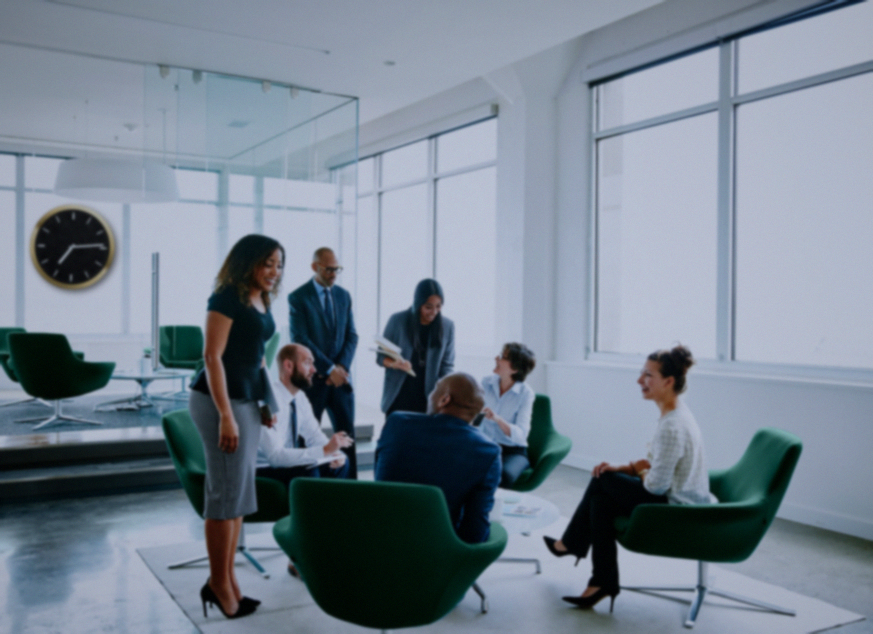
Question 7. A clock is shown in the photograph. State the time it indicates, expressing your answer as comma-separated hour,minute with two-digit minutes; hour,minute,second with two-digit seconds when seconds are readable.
7,14
